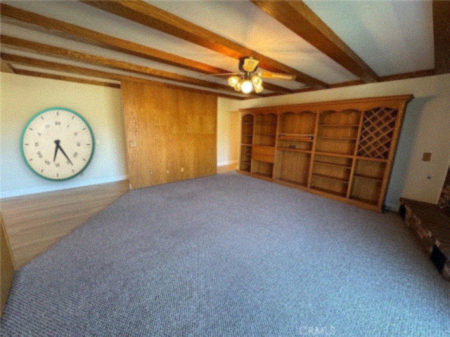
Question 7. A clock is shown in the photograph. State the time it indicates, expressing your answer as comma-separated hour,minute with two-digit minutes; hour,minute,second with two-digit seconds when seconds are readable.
6,24
